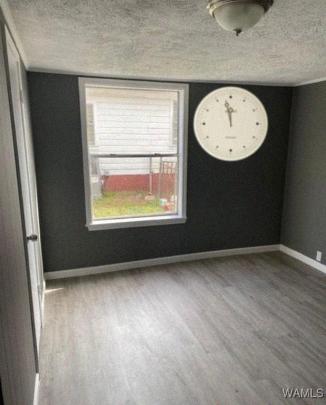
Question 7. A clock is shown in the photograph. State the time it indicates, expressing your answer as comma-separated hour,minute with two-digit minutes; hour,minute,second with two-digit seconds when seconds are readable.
11,58
